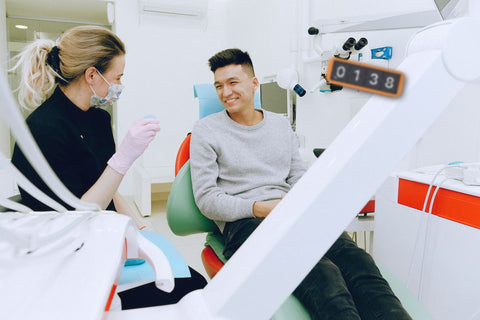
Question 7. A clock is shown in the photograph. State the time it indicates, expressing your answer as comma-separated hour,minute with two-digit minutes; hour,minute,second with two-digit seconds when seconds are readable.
1,38
